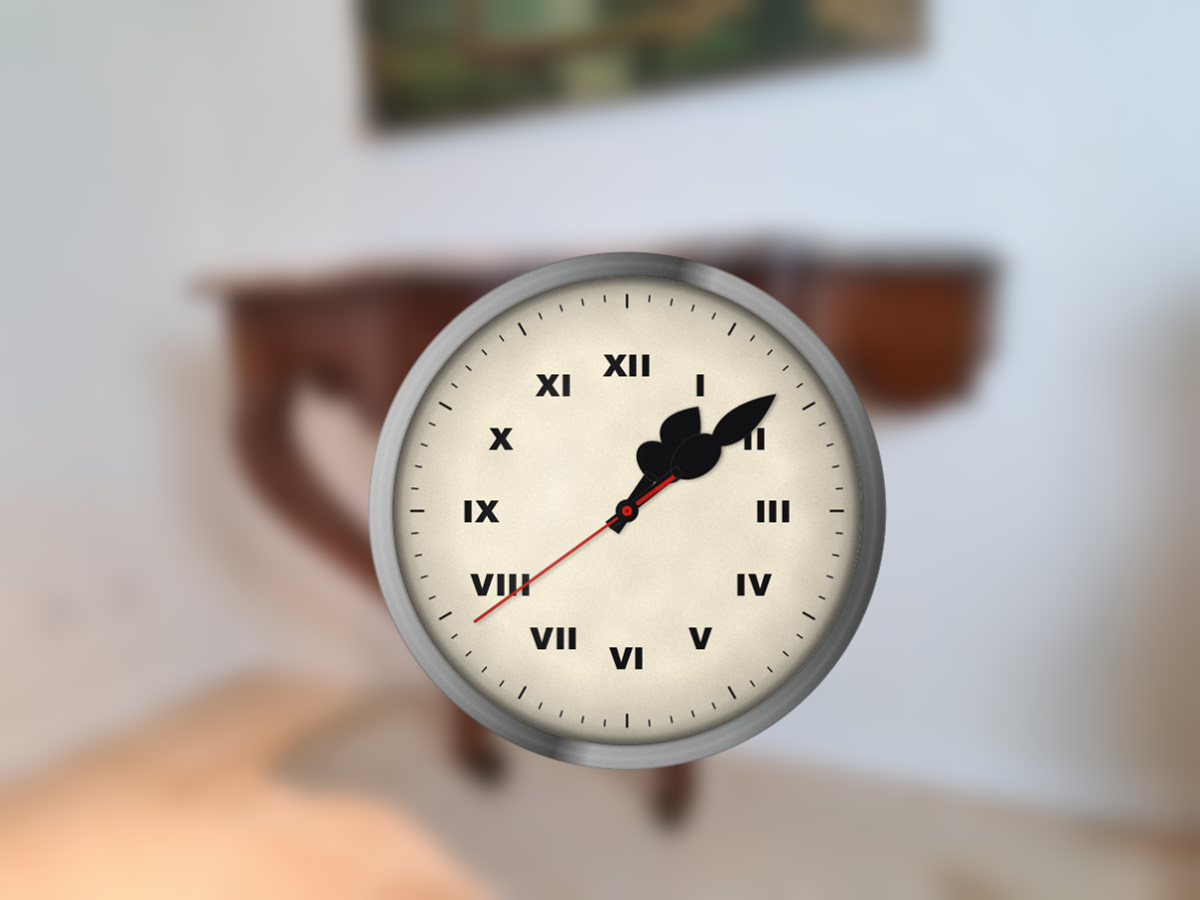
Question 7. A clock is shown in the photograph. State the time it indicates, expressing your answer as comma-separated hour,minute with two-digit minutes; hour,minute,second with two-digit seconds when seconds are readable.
1,08,39
